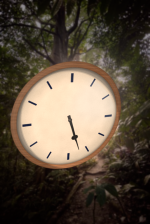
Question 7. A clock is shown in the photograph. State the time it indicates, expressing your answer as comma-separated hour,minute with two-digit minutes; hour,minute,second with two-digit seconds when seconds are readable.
5,27
